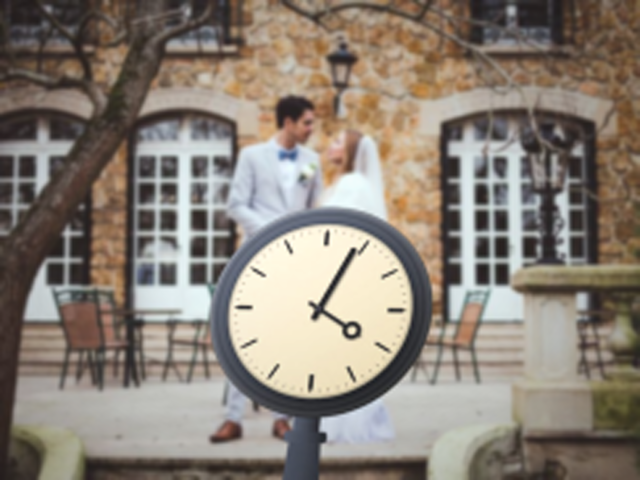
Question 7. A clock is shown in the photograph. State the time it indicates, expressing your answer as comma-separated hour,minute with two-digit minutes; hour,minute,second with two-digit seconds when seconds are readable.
4,04
